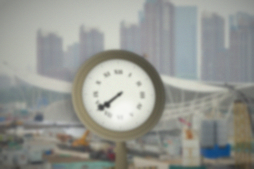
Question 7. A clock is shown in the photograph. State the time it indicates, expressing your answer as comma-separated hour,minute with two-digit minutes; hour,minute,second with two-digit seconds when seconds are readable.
7,39
